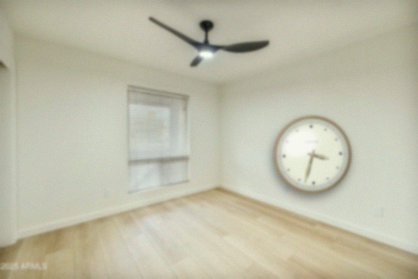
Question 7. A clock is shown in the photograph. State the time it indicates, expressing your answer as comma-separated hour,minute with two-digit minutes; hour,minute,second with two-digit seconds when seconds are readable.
3,33
